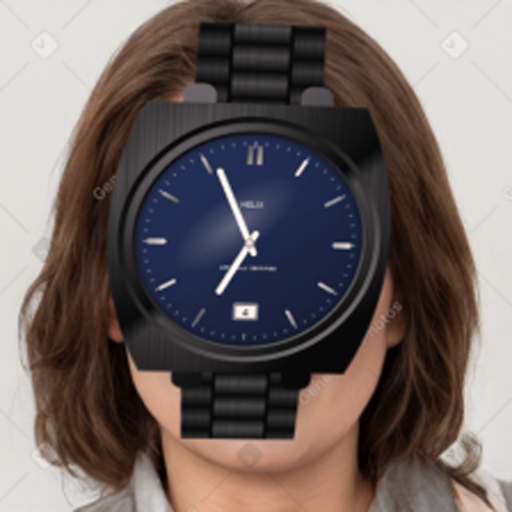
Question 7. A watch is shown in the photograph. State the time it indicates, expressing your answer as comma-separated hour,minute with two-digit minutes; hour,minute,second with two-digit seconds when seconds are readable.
6,56
